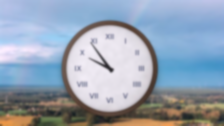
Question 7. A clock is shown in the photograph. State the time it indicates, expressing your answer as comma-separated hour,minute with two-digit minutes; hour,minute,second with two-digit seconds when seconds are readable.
9,54
